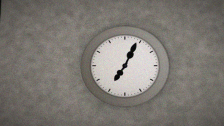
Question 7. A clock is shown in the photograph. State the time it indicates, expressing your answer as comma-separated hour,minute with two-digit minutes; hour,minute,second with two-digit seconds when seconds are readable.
7,04
